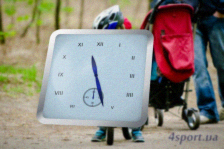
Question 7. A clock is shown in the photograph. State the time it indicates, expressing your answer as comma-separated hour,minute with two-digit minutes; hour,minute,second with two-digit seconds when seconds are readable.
11,27
